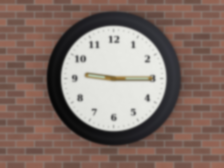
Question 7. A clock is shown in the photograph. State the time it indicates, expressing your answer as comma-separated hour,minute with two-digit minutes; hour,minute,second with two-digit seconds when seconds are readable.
9,15
